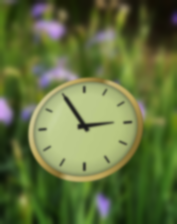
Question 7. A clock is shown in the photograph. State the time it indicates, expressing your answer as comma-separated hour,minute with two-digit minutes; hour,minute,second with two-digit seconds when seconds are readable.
2,55
